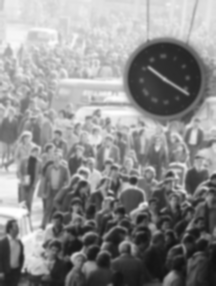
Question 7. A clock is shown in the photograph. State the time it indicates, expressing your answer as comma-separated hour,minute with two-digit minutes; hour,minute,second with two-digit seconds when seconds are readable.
10,21
